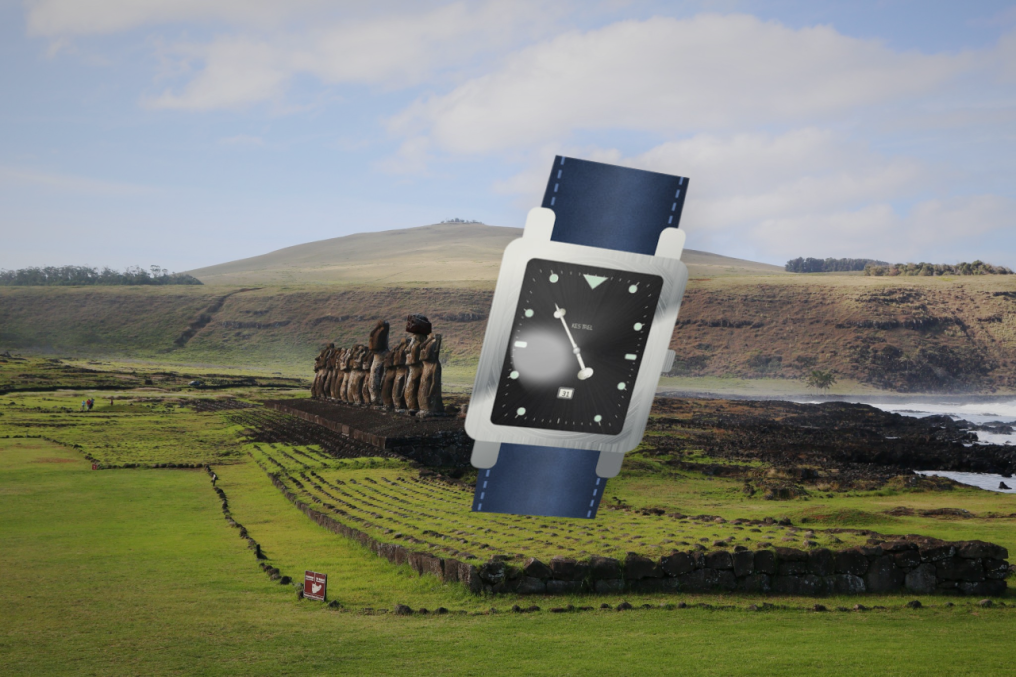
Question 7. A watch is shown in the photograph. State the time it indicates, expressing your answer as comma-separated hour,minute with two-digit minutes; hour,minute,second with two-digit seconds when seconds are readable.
4,54
